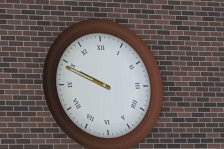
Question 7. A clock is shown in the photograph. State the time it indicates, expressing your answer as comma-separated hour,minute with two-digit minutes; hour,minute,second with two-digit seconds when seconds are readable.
9,49
